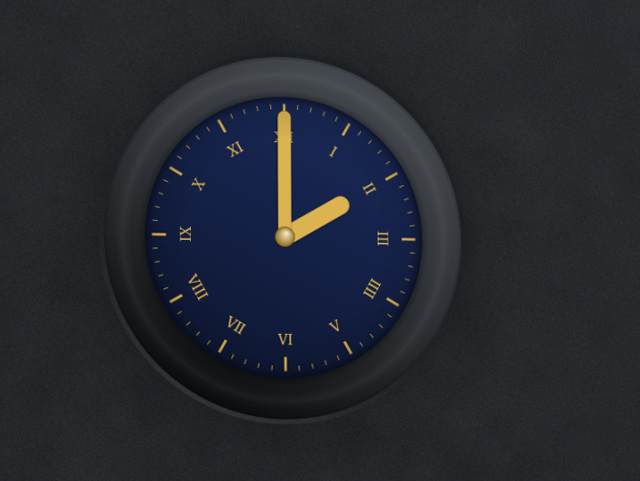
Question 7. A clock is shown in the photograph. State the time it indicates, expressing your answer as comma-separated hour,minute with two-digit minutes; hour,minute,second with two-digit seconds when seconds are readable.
2,00
